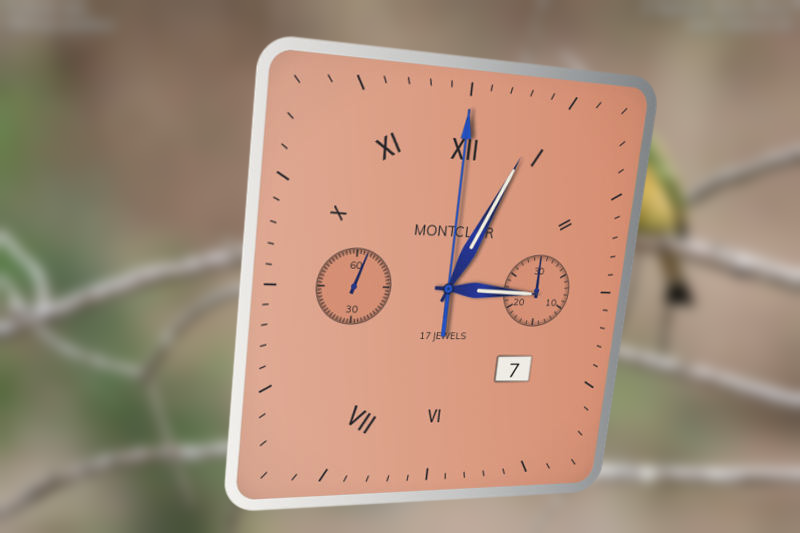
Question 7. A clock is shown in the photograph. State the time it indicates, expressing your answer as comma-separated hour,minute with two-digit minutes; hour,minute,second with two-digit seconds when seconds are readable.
3,04,03
